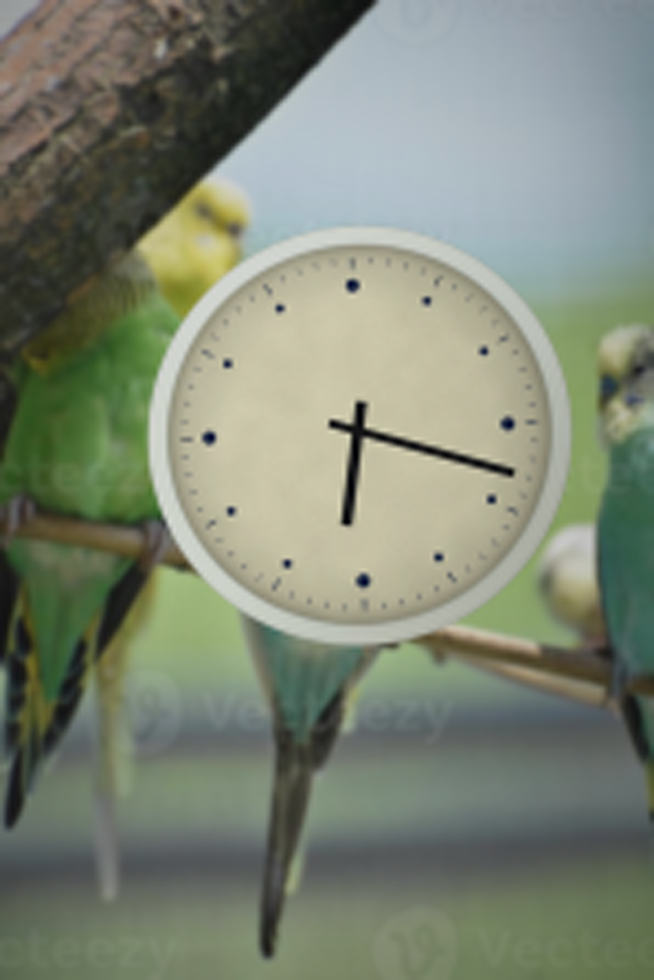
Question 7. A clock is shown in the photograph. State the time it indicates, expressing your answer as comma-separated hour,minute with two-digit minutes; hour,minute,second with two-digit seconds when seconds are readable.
6,18
